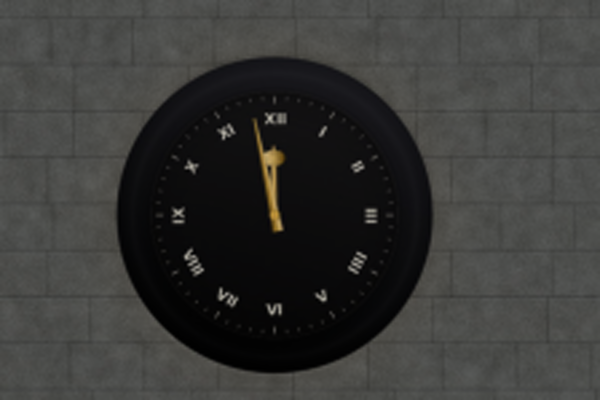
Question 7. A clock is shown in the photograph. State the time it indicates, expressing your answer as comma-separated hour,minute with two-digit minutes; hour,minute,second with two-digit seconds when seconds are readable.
11,58
